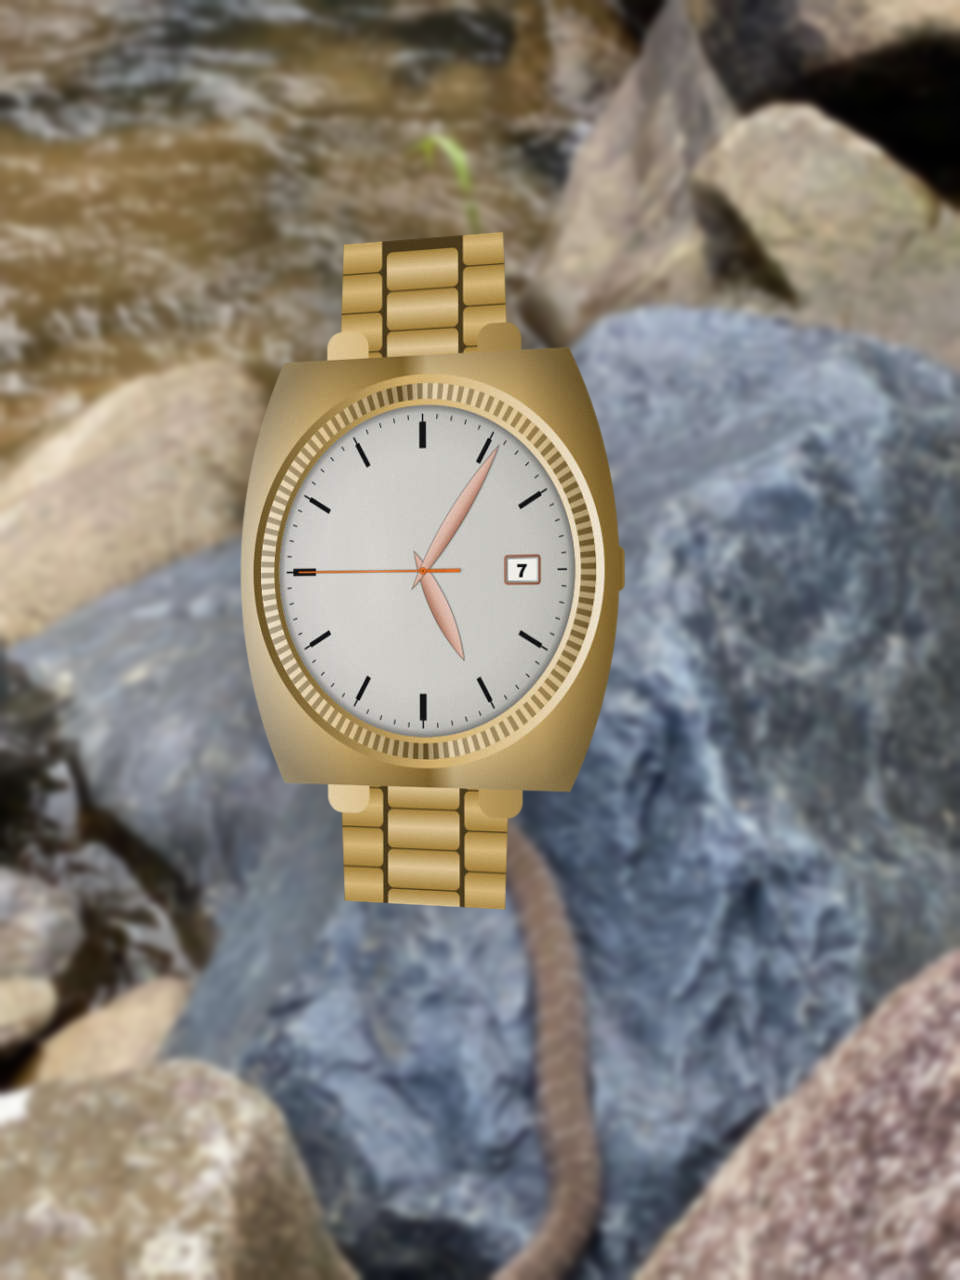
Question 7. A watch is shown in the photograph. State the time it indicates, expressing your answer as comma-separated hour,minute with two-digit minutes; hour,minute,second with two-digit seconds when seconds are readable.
5,05,45
